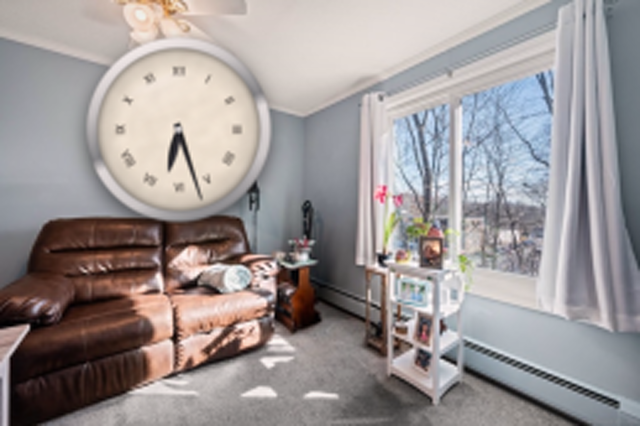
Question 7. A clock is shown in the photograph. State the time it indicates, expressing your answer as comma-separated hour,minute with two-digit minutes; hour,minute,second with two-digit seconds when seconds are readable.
6,27
